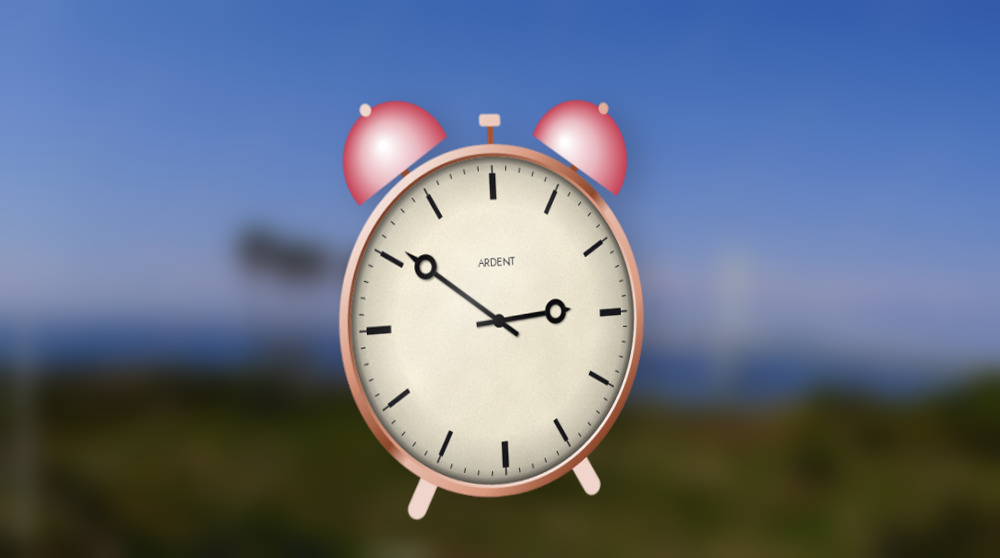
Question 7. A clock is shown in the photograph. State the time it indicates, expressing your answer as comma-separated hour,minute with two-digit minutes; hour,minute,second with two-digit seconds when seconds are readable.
2,51
